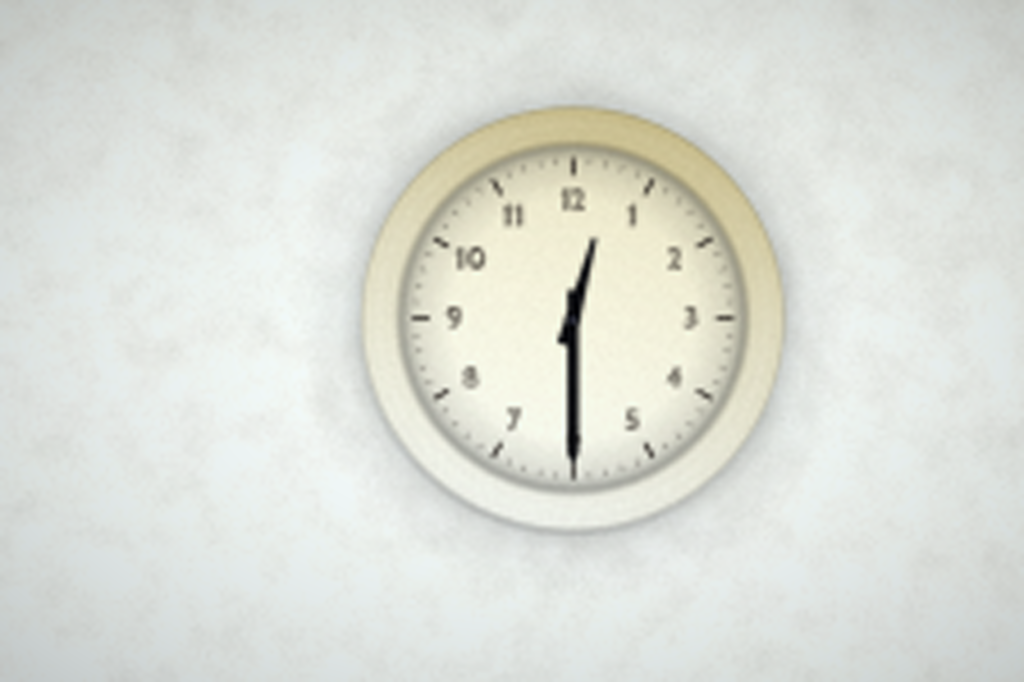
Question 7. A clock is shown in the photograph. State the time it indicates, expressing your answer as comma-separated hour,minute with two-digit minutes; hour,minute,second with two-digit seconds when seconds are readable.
12,30
